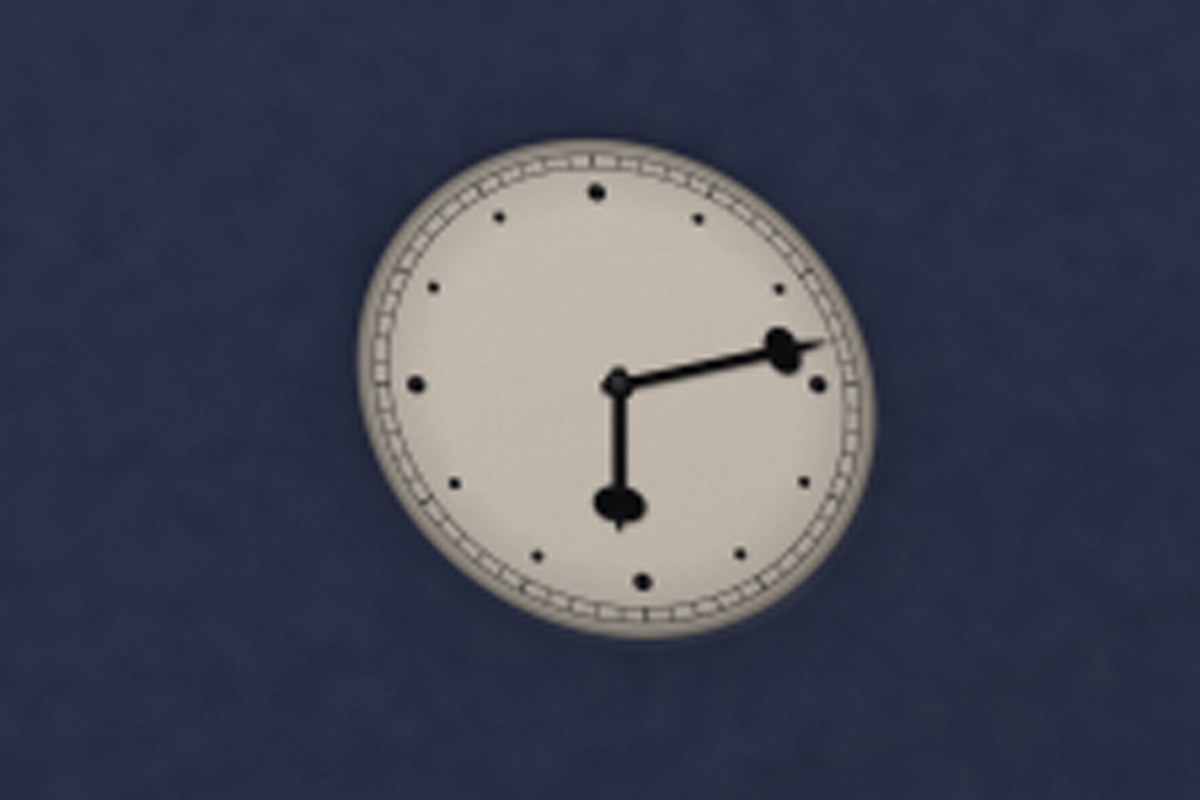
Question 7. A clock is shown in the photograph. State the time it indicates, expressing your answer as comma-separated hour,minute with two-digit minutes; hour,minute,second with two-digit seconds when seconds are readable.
6,13
